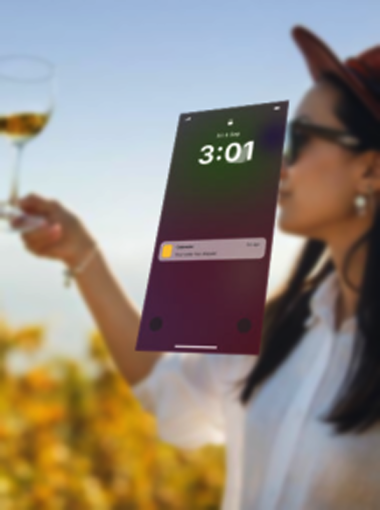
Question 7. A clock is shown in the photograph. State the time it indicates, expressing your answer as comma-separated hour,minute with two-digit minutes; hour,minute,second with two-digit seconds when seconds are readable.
3,01
